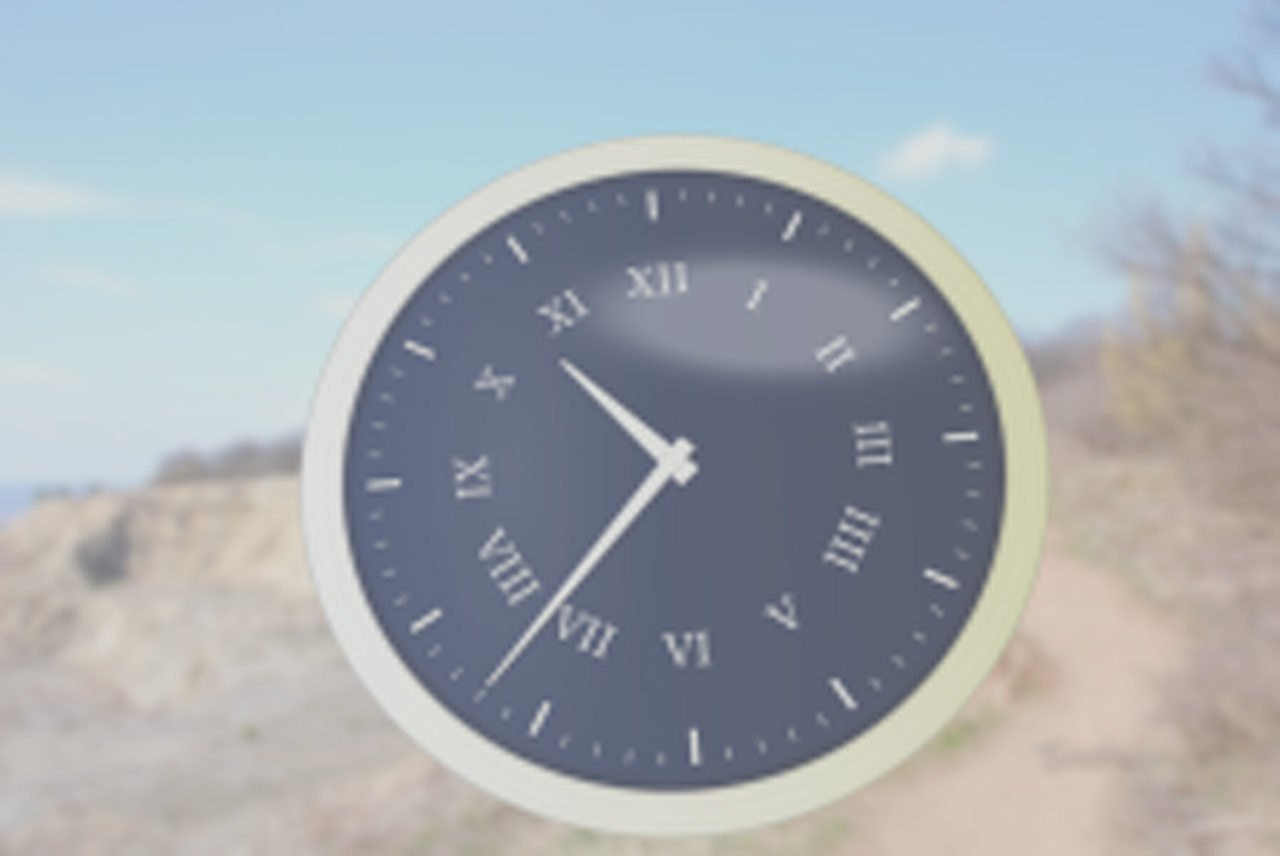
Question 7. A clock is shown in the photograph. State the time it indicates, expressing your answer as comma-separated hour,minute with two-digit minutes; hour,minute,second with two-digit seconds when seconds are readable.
10,37
